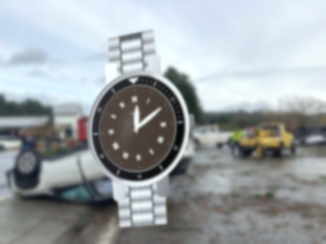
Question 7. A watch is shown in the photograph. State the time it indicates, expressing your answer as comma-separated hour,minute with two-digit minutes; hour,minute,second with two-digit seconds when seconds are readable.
12,10
